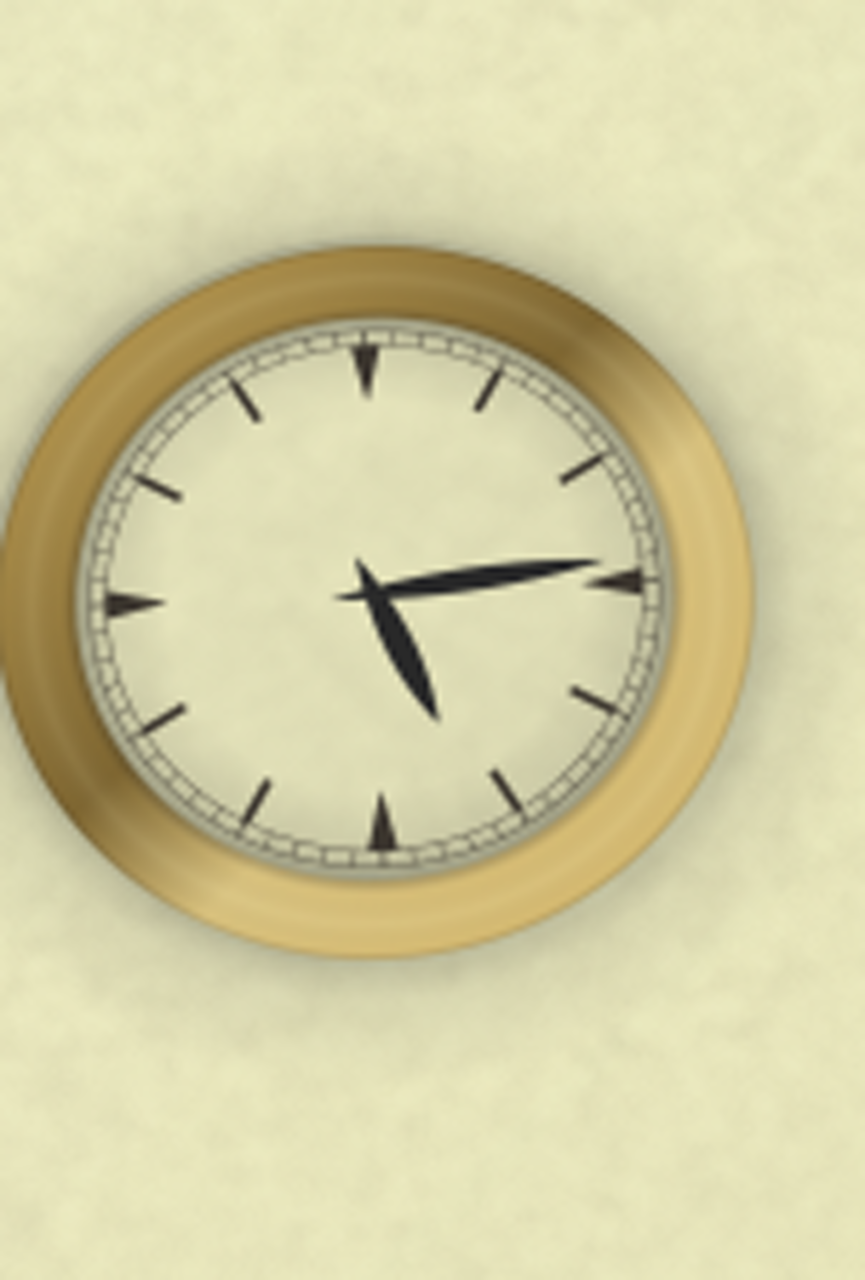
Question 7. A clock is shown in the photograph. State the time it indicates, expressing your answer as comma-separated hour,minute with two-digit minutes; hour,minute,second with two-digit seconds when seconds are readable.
5,14
